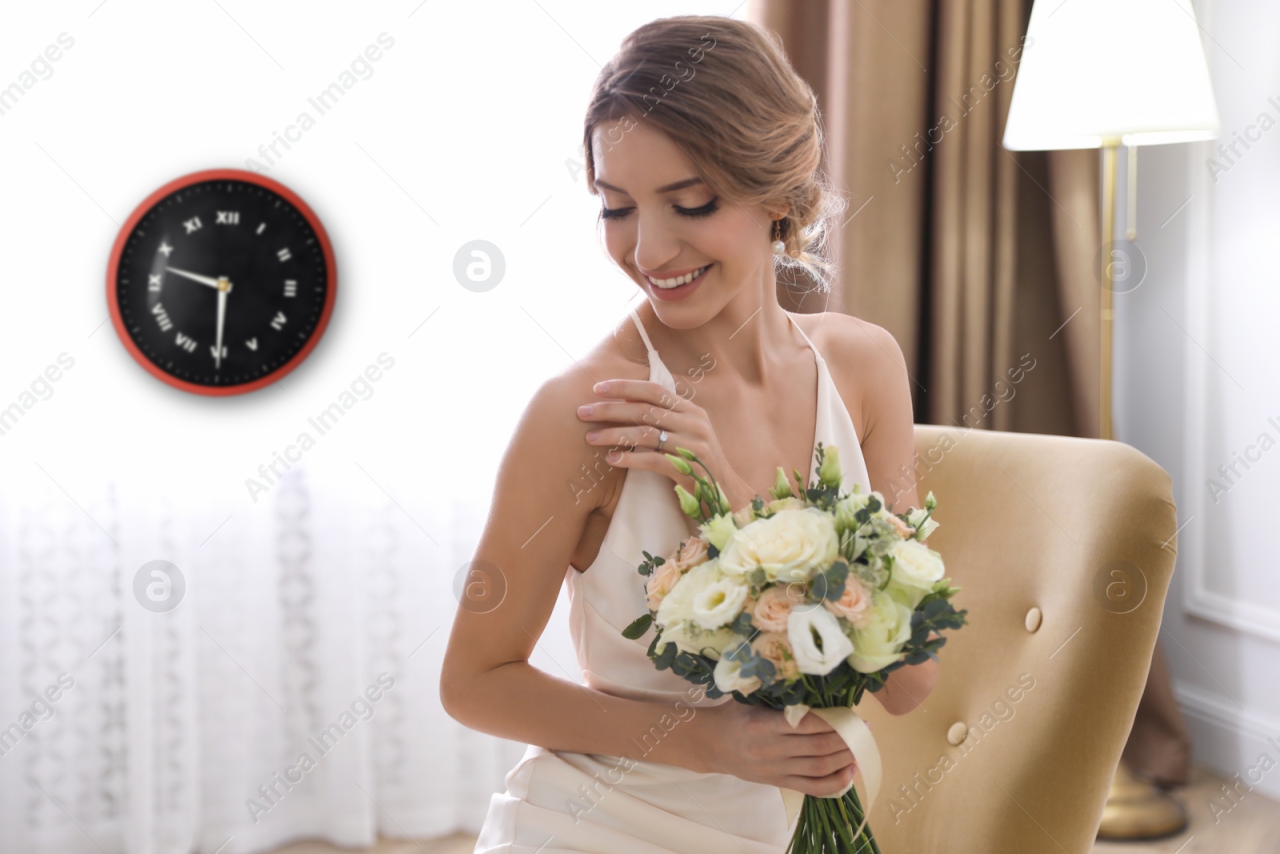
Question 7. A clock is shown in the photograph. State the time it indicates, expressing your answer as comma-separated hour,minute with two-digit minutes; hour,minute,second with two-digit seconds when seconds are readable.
9,30
